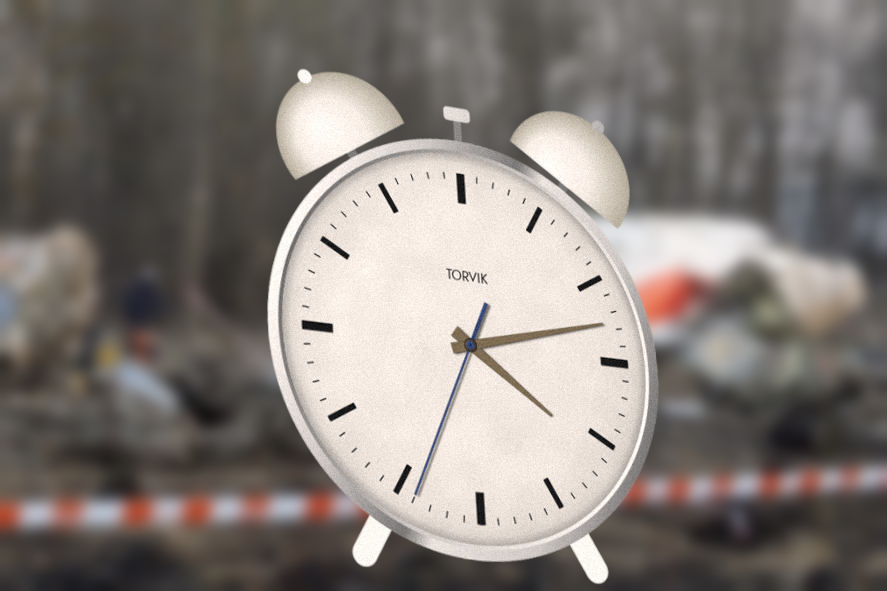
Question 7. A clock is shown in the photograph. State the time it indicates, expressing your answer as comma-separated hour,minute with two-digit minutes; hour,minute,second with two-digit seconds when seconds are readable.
4,12,34
